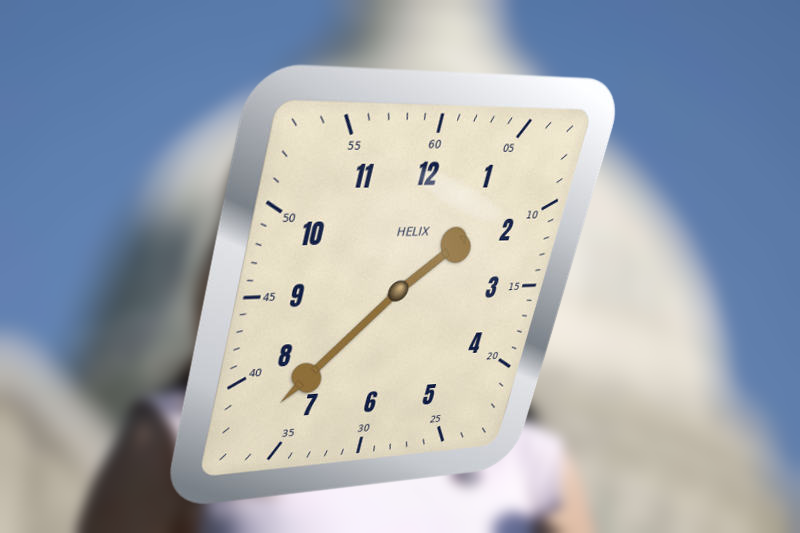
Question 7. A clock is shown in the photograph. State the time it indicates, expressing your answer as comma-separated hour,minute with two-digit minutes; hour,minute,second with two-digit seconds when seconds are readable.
1,37
